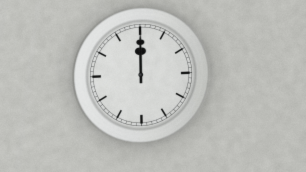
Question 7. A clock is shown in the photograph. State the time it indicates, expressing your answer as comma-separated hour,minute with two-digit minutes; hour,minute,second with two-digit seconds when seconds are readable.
12,00
